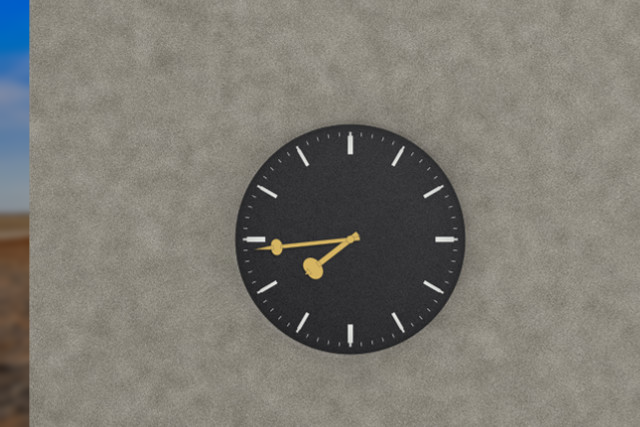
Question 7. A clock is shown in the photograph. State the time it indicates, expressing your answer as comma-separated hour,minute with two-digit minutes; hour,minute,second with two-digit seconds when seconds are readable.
7,44
